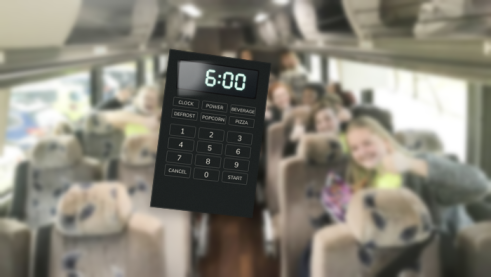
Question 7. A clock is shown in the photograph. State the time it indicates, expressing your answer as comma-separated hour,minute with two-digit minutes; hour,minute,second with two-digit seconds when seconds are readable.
6,00
